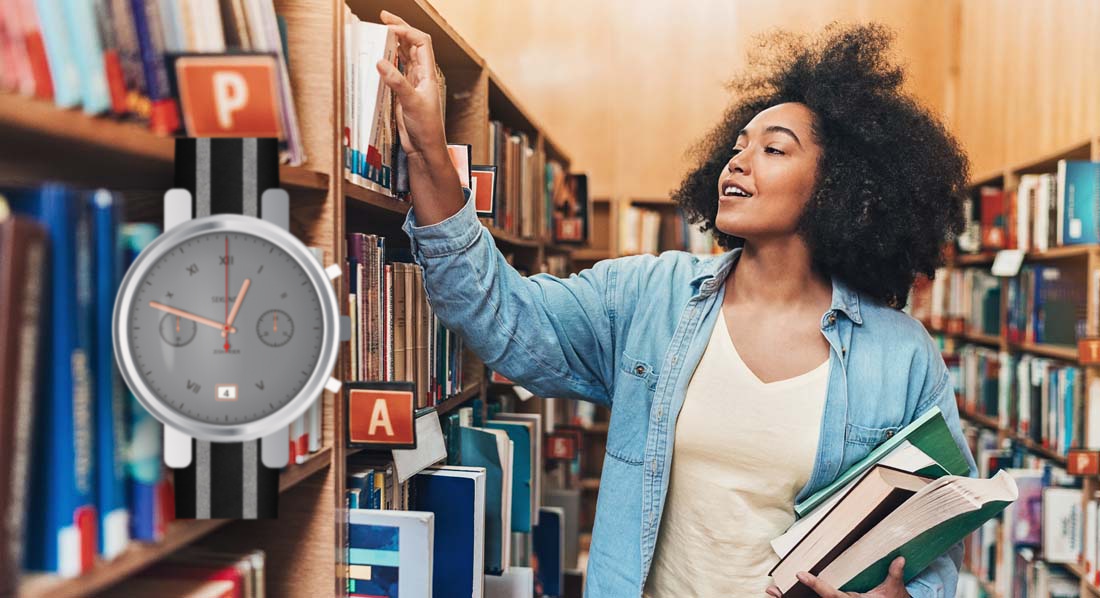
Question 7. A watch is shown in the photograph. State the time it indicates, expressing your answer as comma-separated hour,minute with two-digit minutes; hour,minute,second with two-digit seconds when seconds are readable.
12,48
